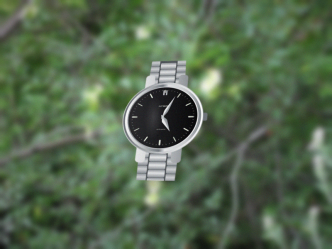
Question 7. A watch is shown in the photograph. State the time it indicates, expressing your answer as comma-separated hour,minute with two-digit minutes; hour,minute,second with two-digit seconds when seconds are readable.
5,04
